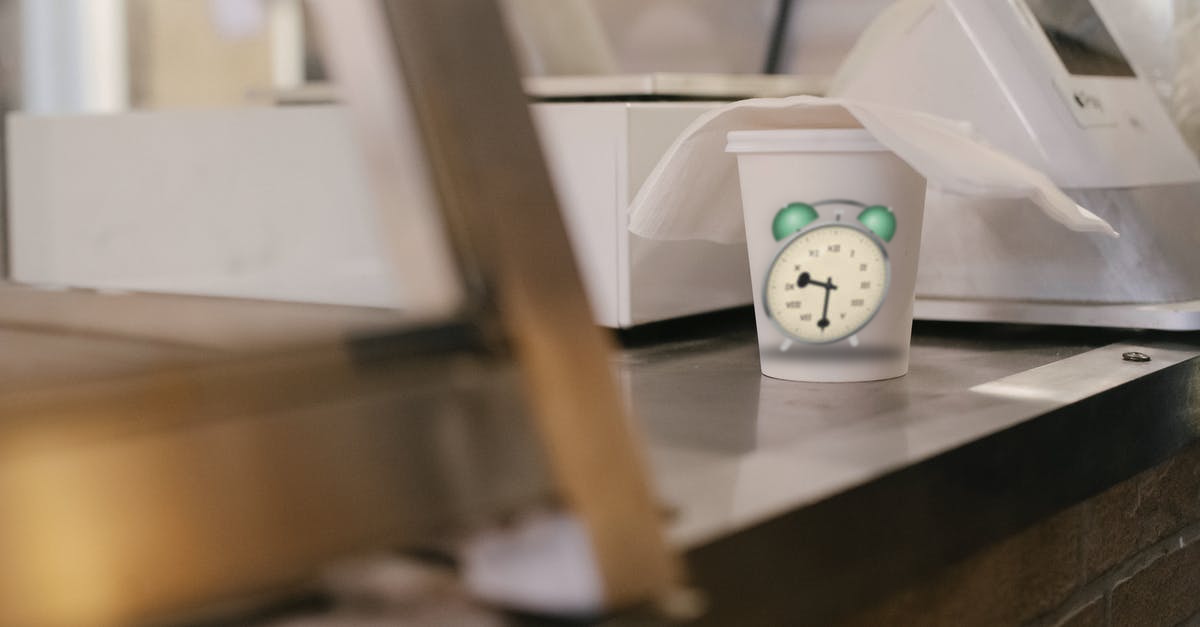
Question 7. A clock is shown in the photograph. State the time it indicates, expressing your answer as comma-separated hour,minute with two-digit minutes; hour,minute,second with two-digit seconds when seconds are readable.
9,30
